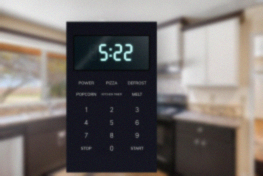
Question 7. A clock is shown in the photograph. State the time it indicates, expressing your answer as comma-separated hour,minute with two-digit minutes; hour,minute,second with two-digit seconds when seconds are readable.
5,22
